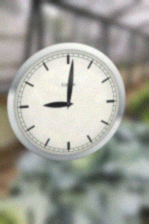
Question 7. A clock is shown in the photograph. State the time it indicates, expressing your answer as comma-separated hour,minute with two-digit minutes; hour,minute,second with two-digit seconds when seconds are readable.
9,01
